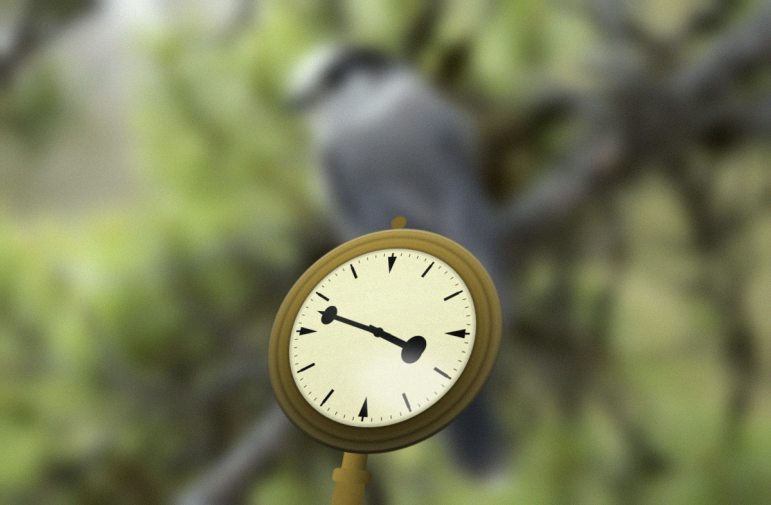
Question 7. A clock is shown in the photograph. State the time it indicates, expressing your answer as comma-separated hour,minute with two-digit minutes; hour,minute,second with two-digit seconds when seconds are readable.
3,48
